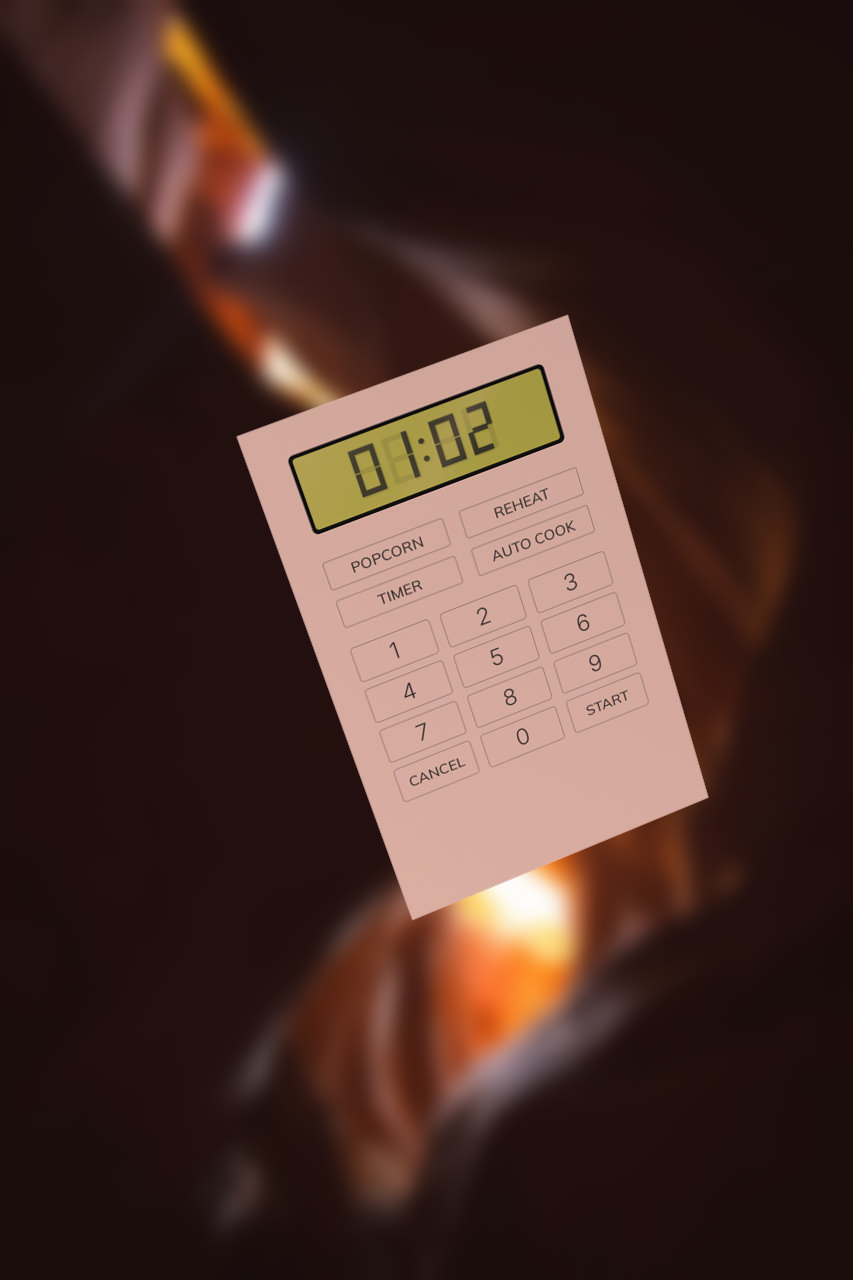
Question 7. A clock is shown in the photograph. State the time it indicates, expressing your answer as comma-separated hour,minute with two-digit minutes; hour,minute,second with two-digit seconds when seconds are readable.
1,02
